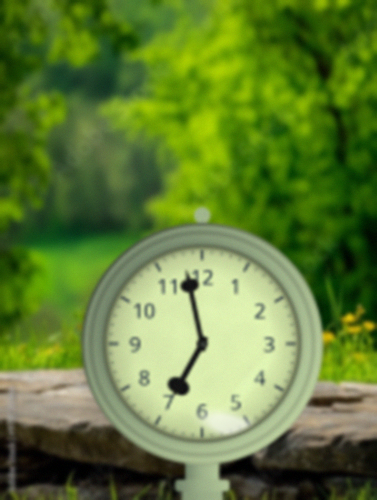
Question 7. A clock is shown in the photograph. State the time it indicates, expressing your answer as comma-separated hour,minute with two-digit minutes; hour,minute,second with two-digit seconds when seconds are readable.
6,58
